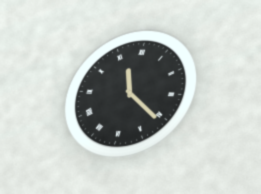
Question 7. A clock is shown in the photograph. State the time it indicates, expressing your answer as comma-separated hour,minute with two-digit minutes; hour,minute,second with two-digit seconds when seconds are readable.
11,21
